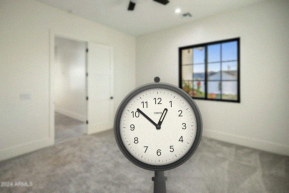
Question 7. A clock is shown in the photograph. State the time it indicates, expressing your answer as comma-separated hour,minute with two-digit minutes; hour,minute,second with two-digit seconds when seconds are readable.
12,52
